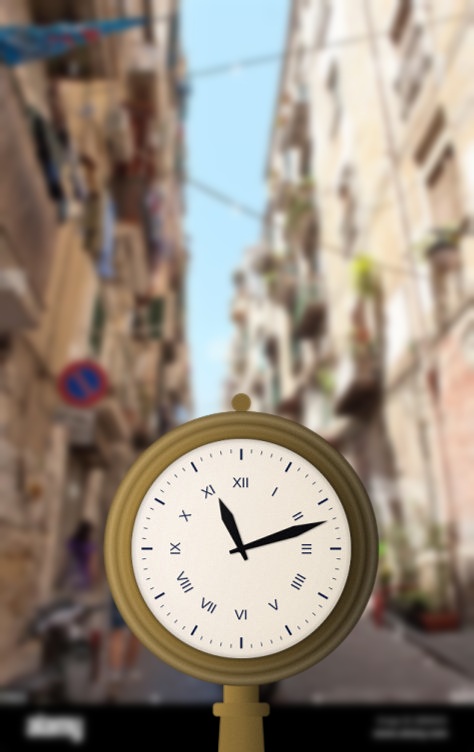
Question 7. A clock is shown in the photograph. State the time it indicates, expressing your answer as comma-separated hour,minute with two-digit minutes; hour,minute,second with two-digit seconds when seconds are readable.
11,12
